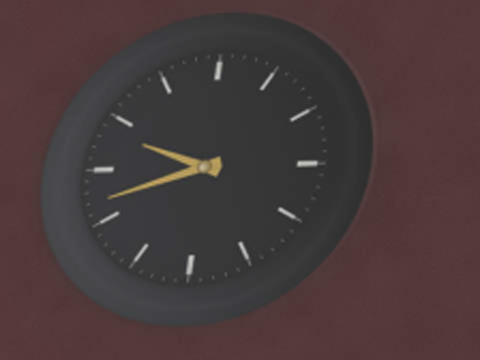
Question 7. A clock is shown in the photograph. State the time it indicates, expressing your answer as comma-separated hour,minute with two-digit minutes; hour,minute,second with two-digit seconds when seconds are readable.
9,42
